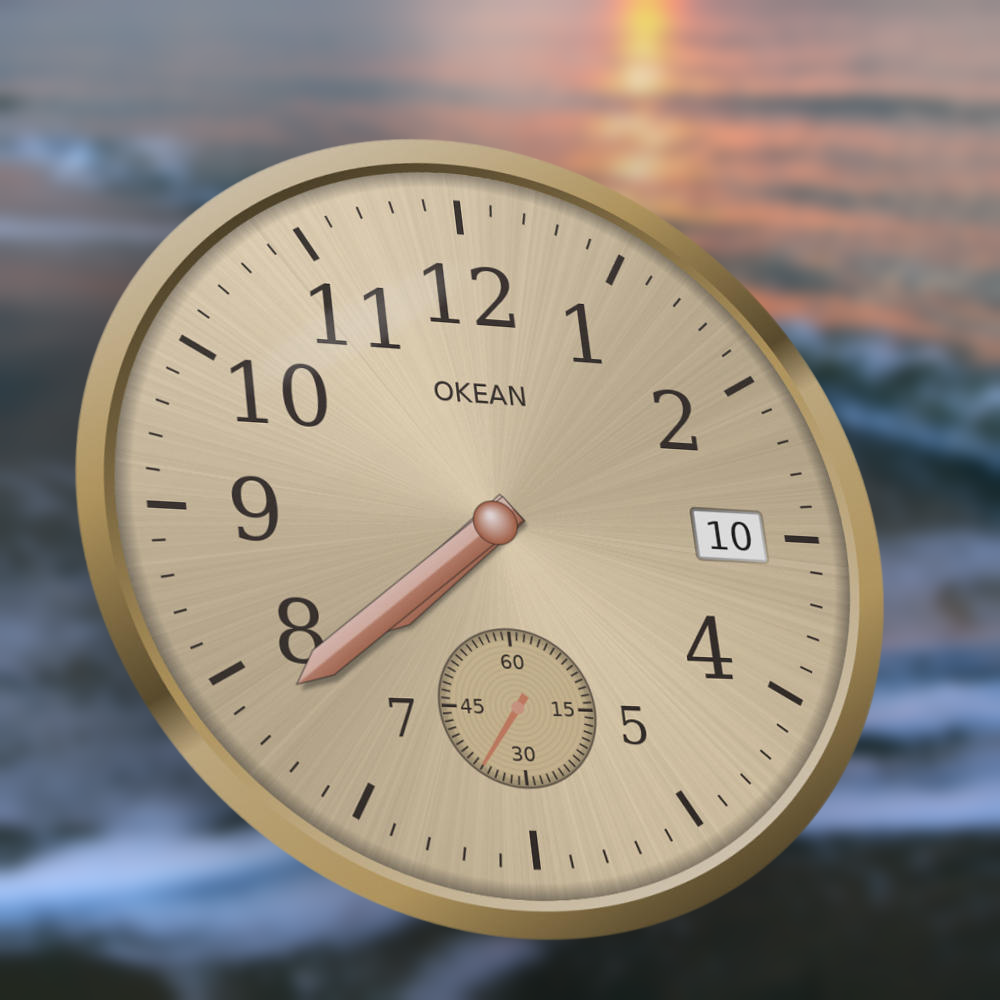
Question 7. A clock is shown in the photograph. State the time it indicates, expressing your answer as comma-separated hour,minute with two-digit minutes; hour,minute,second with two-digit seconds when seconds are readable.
7,38,36
